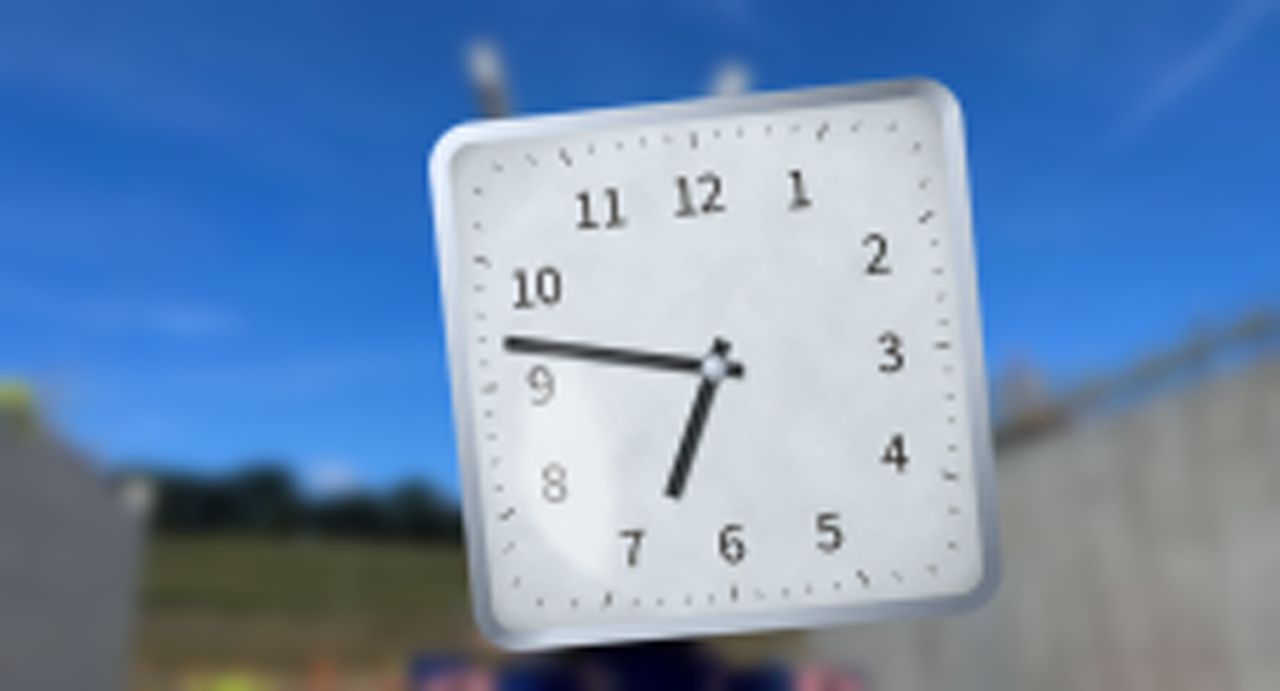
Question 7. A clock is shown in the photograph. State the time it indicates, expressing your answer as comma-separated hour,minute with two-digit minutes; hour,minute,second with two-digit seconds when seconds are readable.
6,47
